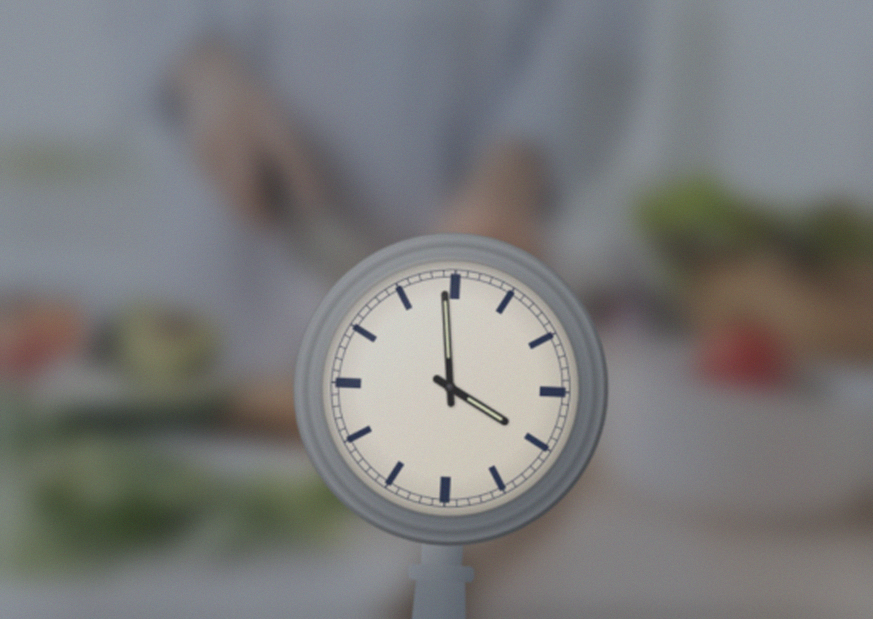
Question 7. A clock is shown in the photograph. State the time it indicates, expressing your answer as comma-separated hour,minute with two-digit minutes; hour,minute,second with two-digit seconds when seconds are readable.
3,59
